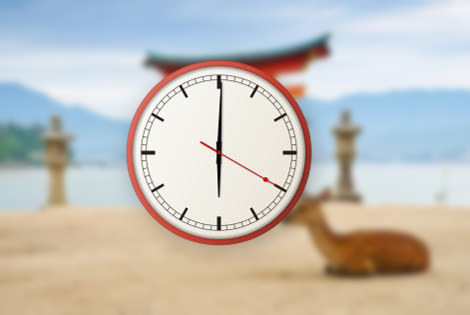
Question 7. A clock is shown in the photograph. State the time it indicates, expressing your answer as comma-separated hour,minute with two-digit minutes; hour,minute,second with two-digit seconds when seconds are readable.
6,00,20
